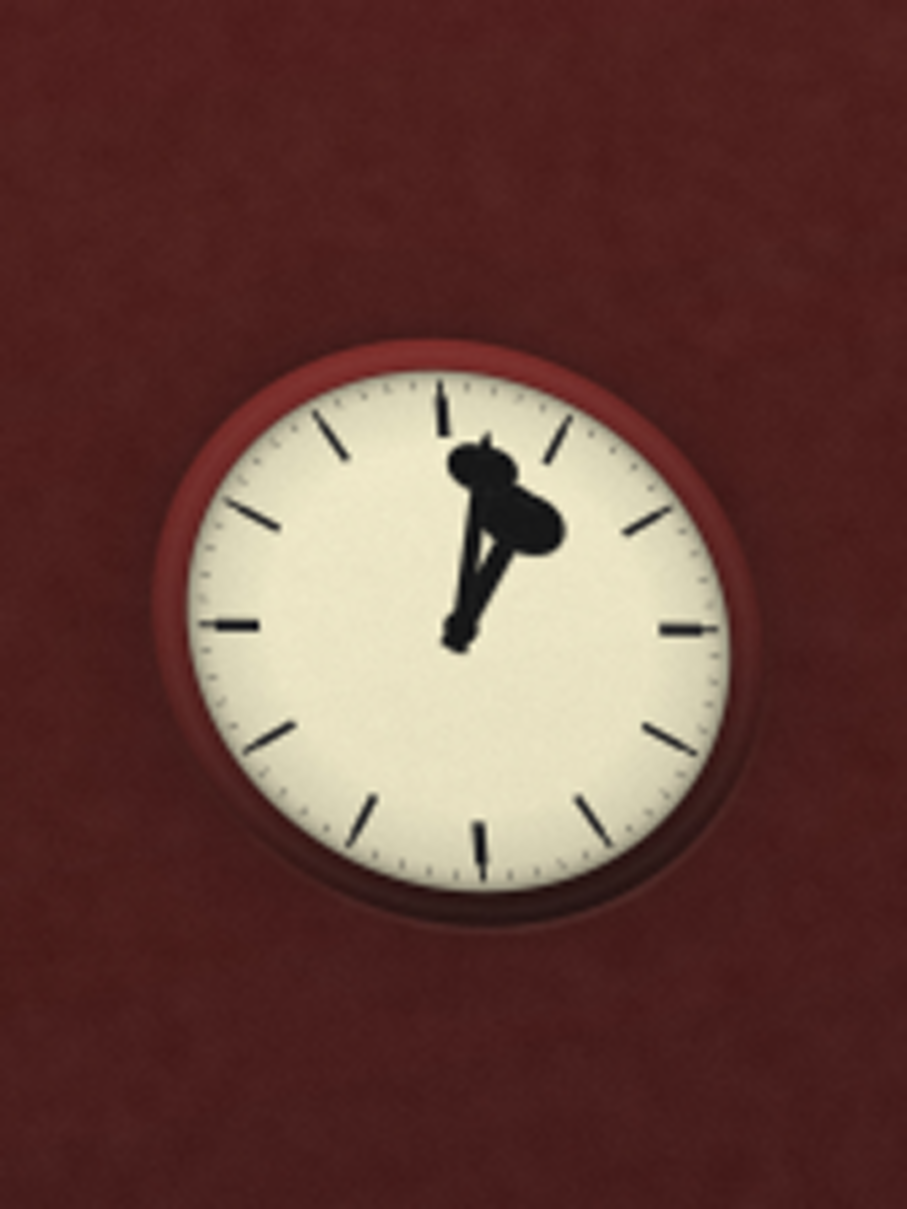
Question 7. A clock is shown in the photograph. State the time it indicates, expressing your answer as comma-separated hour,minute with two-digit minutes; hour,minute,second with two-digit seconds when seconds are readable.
1,02
